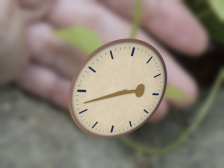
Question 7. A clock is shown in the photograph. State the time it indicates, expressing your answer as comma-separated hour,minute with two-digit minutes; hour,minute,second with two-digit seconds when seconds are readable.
2,42
